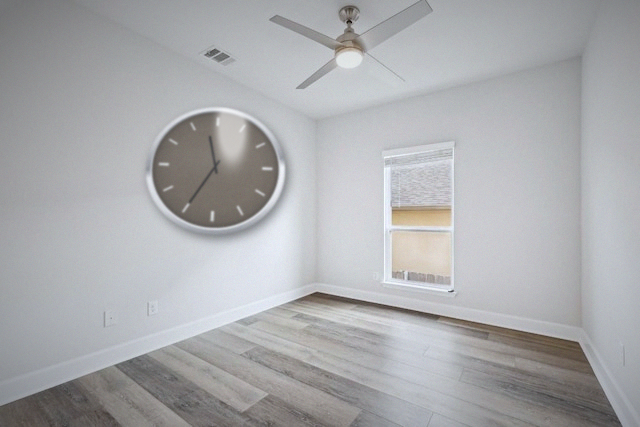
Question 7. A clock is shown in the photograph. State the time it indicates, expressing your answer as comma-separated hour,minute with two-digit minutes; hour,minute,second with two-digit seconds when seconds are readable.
11,35
